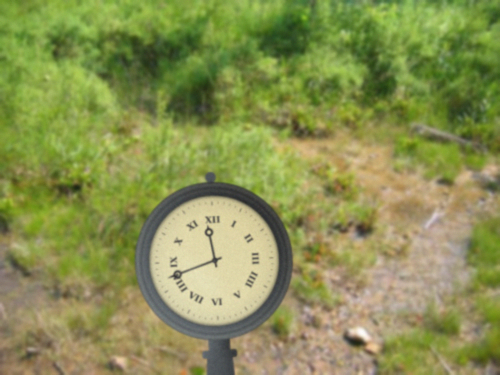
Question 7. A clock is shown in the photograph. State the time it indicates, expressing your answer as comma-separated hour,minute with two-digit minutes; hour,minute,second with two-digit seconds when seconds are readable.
11,42
